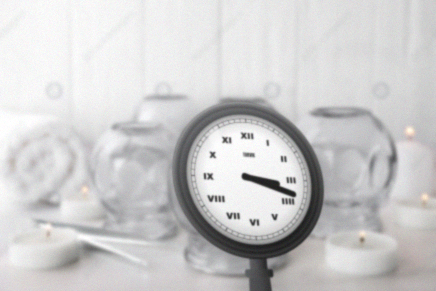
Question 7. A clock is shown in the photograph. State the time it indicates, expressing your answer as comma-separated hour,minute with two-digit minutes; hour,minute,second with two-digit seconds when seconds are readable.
3,18
